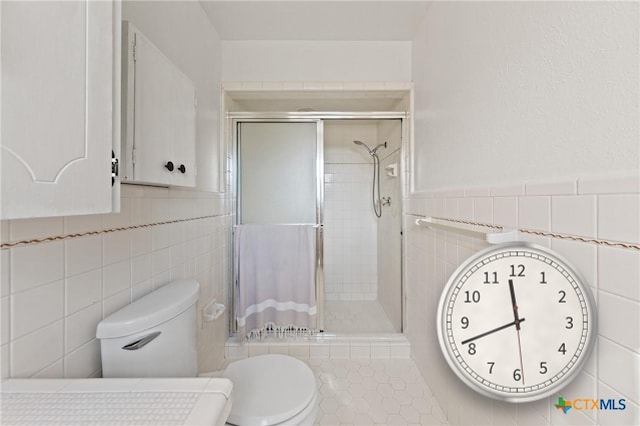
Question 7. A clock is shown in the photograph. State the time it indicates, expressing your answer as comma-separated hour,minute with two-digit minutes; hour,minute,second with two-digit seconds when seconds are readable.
11,41,29
